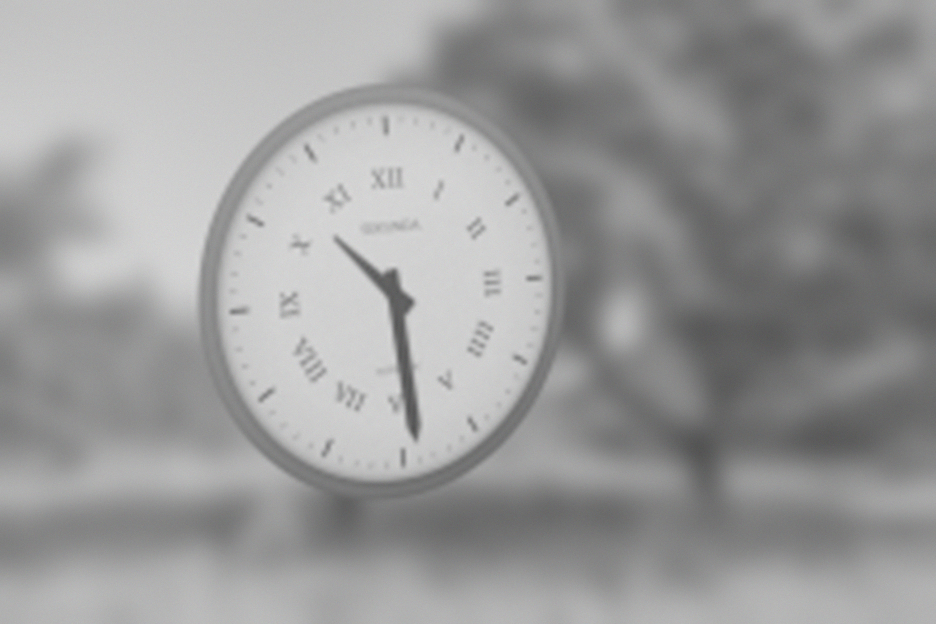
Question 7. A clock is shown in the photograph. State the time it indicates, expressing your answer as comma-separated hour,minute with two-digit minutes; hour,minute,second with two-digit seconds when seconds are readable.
10,29
